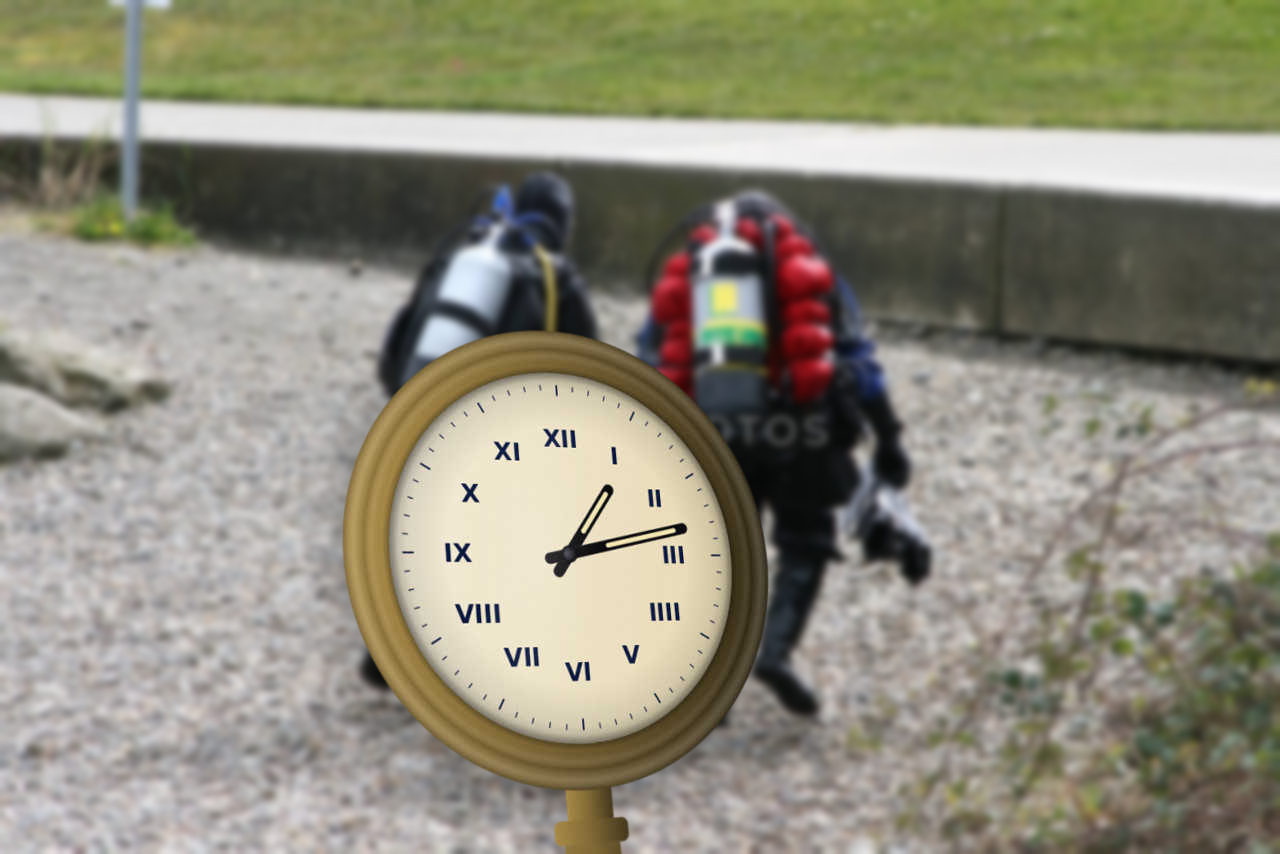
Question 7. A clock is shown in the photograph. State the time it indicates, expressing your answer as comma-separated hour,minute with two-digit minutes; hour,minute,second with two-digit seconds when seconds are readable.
1,13
